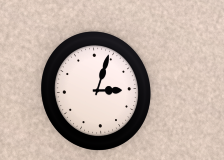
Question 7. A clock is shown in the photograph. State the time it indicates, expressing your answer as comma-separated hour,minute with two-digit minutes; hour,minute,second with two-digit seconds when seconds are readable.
3,04
